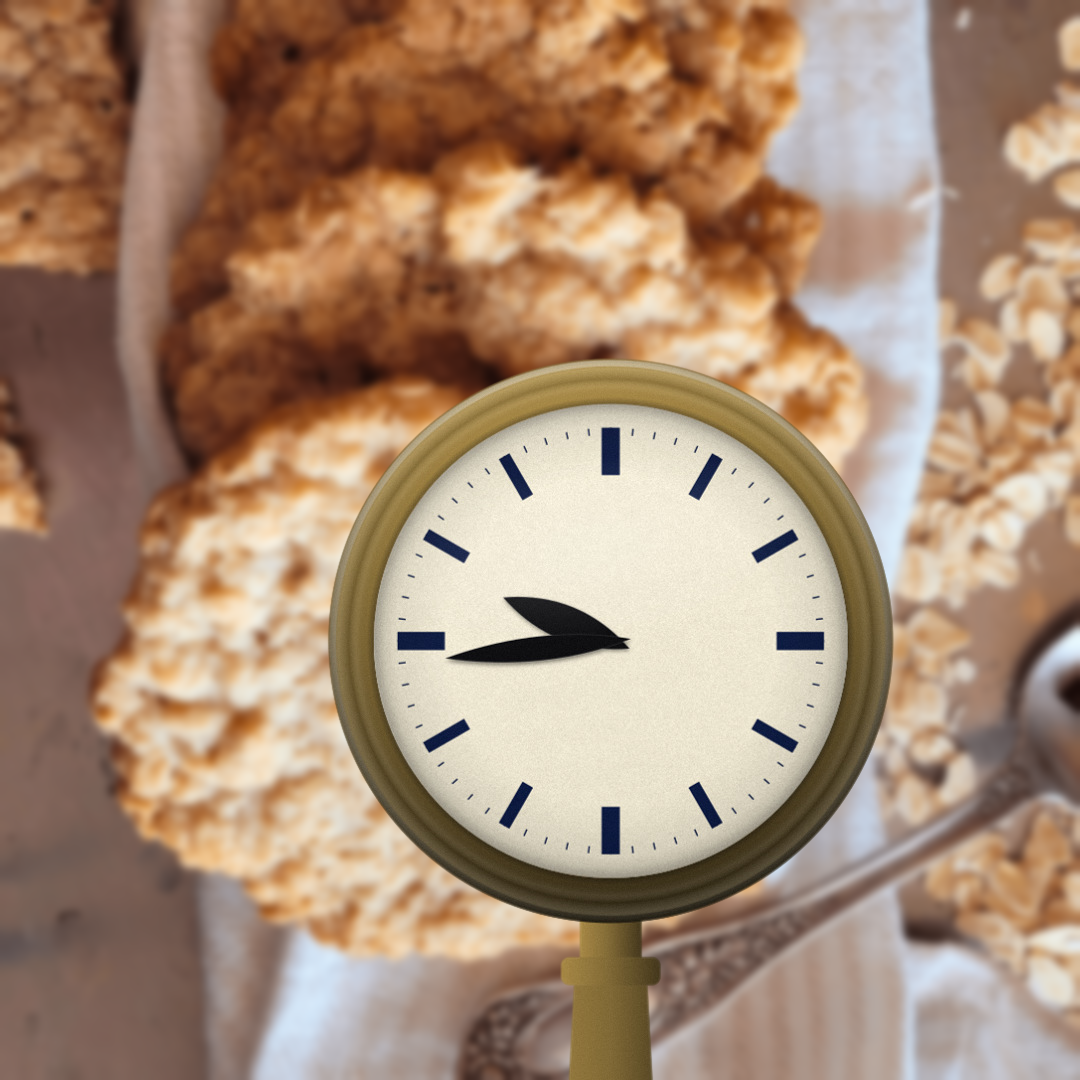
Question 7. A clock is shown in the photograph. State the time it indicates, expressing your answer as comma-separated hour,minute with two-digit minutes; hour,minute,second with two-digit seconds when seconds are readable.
9,44
